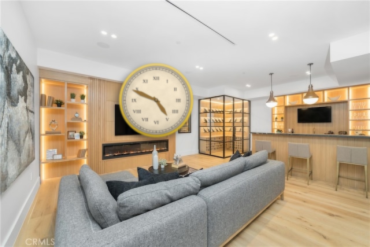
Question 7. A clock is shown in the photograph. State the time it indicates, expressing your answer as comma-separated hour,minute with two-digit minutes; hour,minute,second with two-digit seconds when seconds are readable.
4,49
